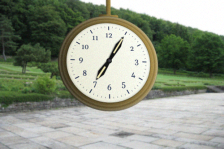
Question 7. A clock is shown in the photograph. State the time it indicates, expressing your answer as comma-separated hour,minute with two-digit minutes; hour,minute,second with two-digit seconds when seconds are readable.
7,05
